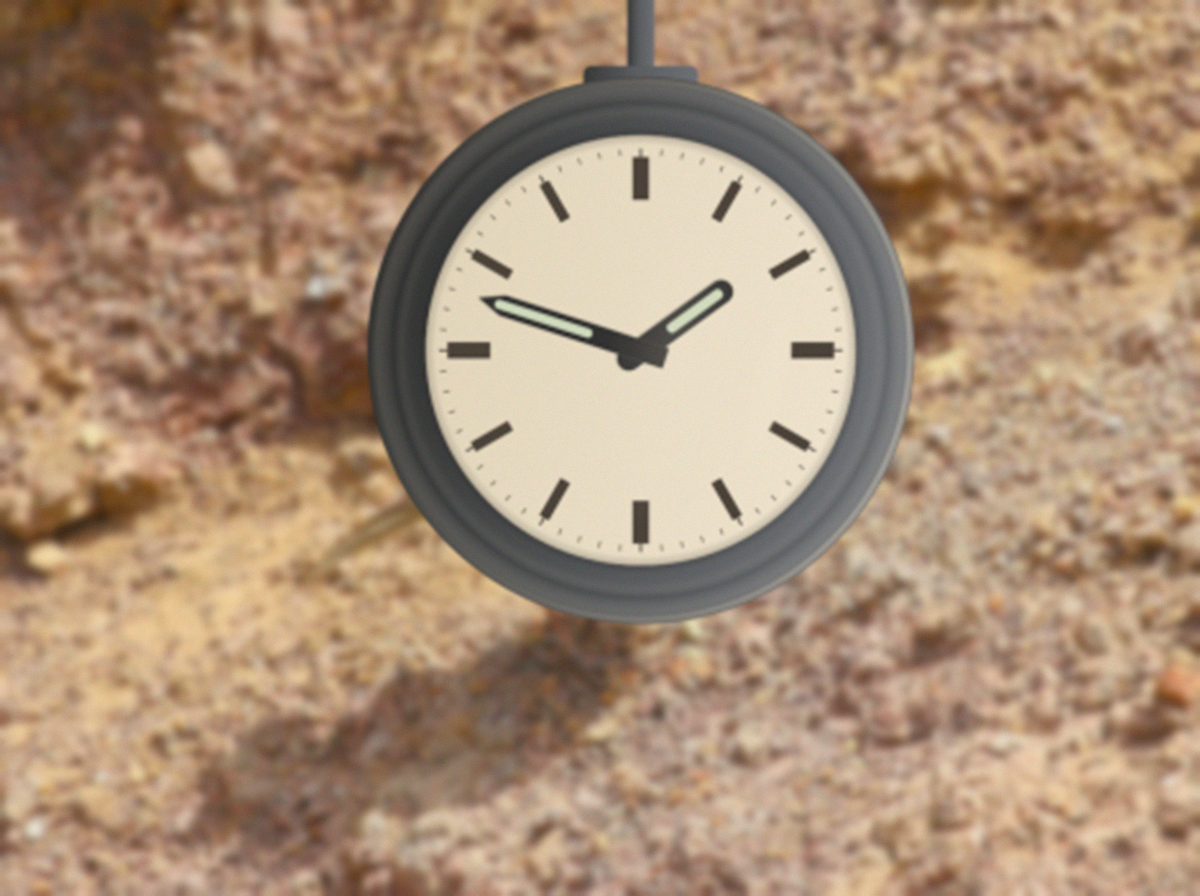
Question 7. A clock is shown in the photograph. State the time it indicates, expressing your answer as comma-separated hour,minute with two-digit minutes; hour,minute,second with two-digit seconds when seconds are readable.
1,48
